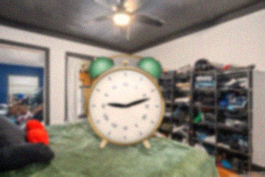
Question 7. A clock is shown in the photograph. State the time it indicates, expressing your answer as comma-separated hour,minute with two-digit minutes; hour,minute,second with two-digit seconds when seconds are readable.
9,12
